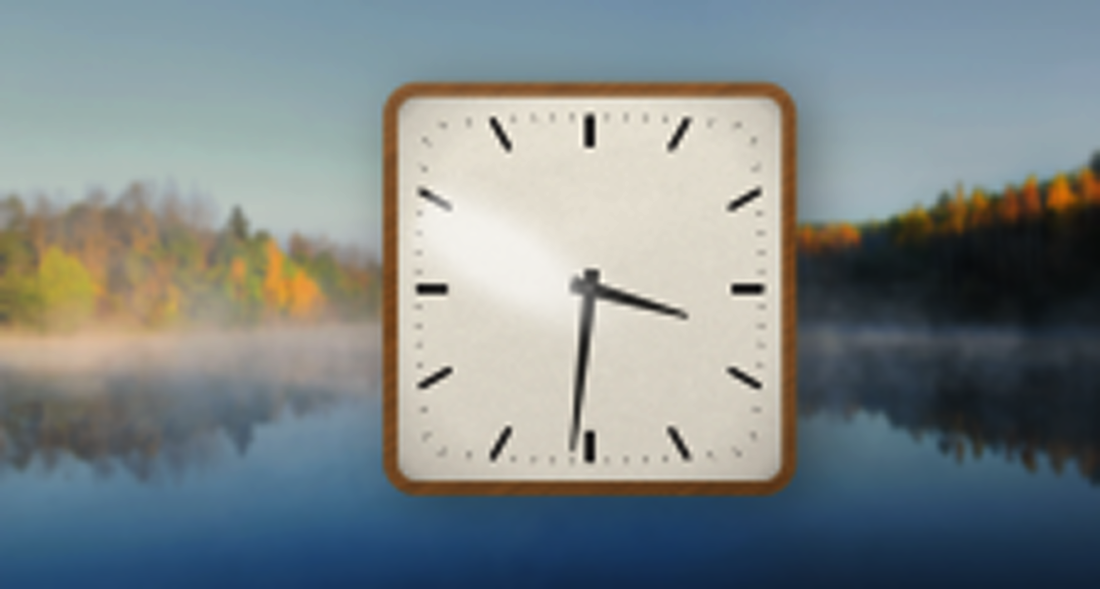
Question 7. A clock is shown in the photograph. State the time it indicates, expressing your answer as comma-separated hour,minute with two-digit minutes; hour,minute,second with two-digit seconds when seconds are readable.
3,31
